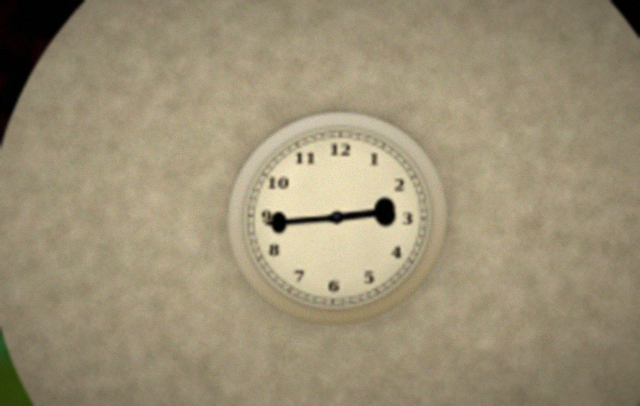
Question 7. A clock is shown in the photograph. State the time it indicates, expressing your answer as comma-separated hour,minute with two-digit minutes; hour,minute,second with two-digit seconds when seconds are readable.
2,44
